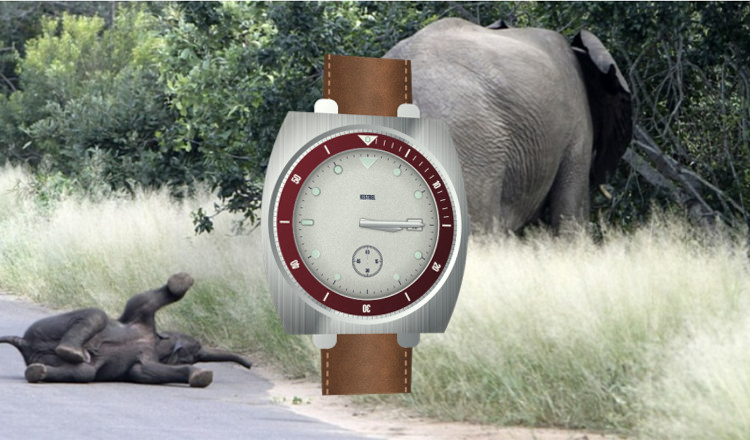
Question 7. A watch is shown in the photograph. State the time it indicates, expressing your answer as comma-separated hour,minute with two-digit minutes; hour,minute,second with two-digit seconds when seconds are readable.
3,15
